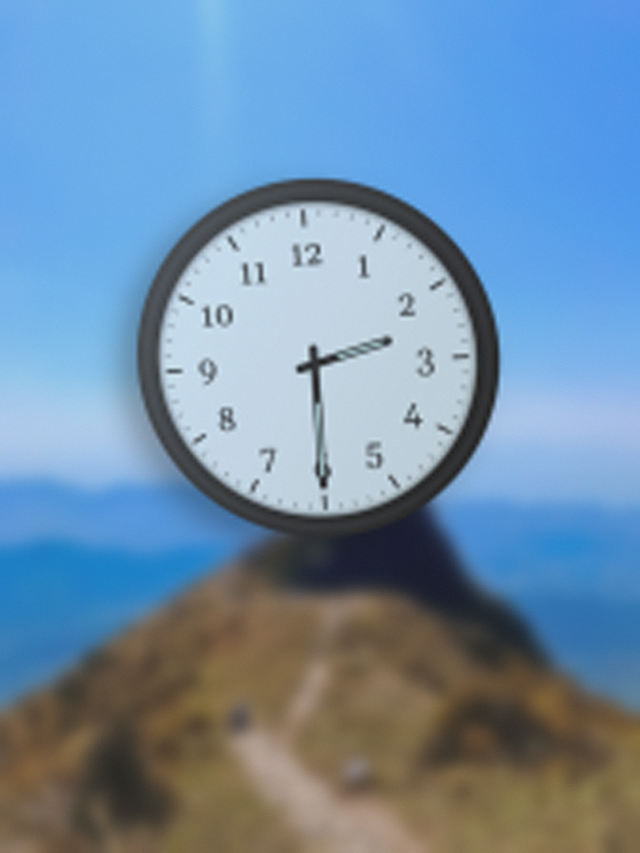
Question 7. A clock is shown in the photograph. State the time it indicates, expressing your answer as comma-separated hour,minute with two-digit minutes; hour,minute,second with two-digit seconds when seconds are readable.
2,30
